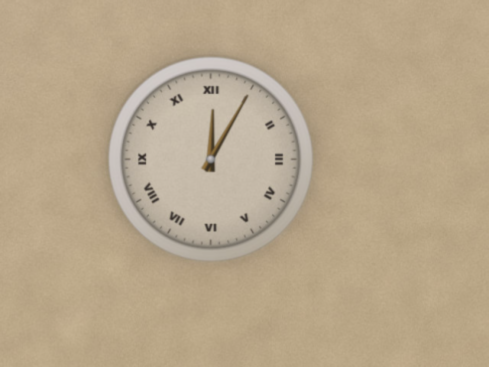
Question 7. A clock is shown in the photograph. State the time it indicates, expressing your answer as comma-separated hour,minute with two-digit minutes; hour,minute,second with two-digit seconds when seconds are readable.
12,05
